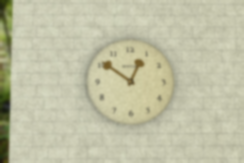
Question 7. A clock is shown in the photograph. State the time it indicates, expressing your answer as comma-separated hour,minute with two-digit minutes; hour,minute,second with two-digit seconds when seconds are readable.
12,51
